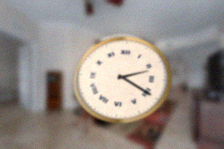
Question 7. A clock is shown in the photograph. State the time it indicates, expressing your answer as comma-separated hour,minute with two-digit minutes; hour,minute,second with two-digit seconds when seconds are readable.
2,20
